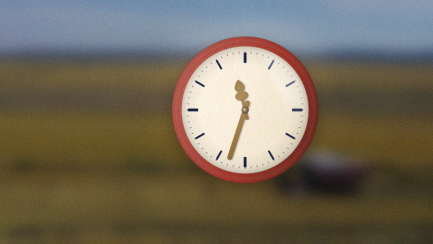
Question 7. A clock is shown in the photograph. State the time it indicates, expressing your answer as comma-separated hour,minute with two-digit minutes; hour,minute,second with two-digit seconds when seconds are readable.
11,33
